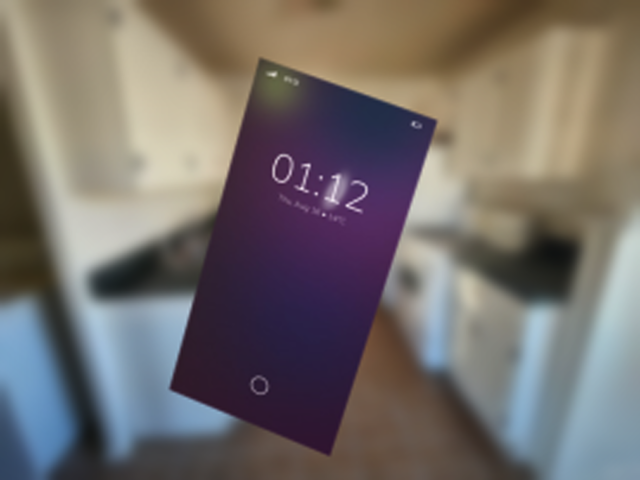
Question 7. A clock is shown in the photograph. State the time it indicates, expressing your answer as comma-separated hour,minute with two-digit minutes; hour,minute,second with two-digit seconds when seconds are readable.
1,12
